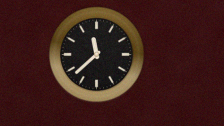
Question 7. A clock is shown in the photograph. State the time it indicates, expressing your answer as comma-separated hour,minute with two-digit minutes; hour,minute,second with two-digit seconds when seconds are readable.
11,38
